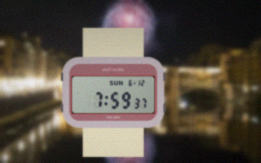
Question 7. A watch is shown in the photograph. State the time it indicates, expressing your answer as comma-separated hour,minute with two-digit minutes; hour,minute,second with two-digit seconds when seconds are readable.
7,59,37
